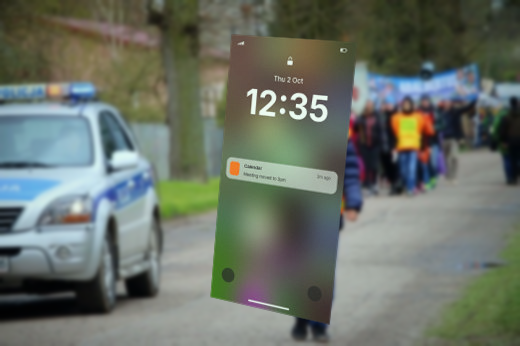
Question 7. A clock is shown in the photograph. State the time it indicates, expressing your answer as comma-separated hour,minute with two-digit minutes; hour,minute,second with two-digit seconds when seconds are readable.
12,35
